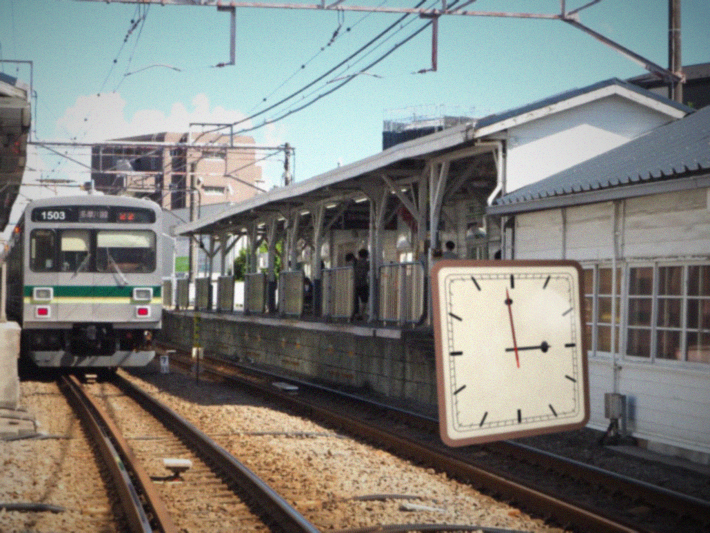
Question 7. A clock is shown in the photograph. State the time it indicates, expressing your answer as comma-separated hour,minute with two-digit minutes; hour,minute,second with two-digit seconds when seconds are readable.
2,58,59
